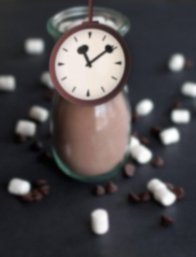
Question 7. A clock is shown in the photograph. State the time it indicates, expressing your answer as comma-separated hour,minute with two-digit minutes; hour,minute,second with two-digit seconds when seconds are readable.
11,09
